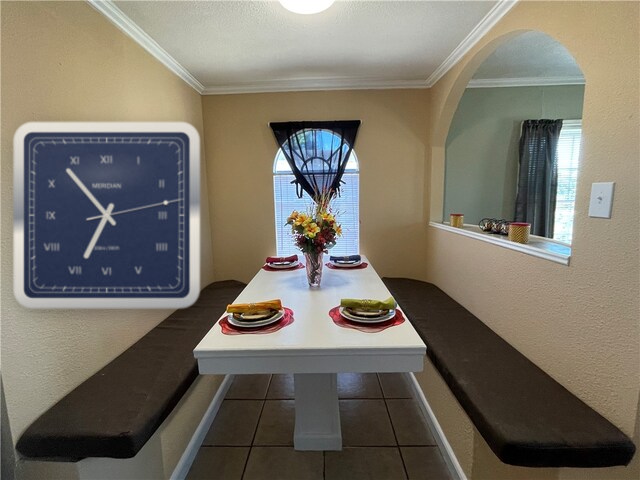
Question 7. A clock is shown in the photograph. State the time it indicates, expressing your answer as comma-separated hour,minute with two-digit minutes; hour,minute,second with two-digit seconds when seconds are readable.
6,53,13
